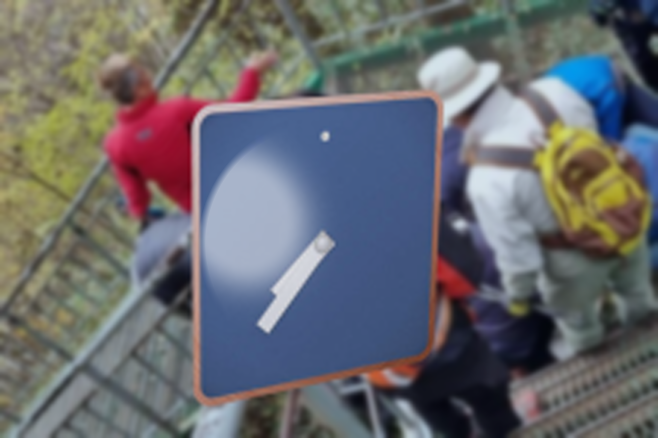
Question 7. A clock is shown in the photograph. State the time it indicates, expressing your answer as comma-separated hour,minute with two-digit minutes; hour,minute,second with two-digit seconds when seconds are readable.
7,37
